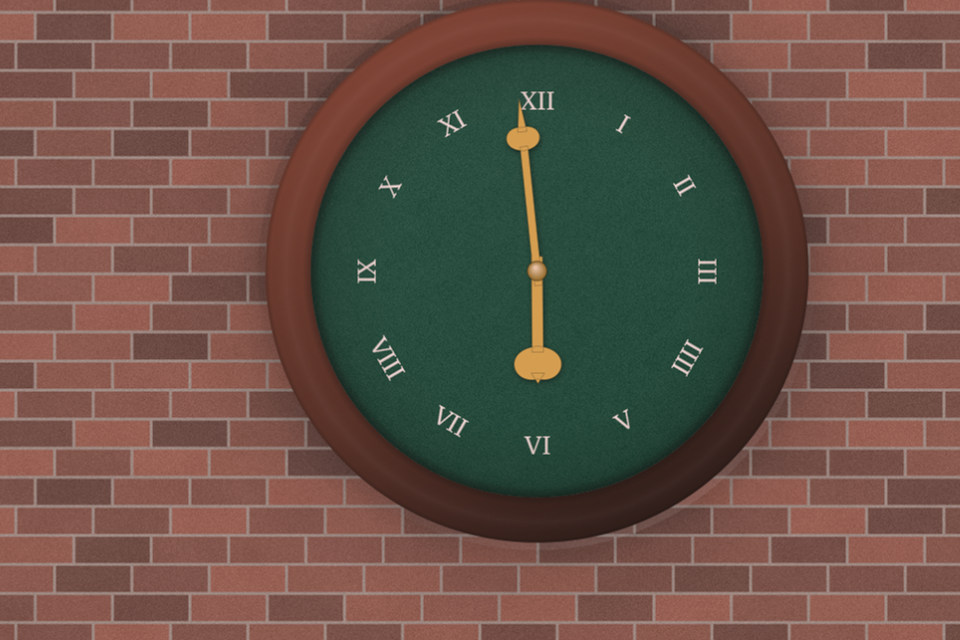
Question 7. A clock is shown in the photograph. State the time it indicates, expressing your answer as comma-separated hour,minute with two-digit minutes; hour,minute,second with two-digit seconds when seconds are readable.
5,59
